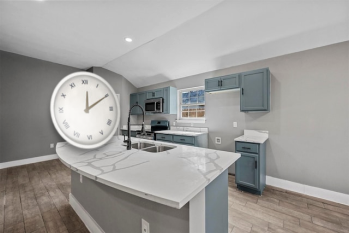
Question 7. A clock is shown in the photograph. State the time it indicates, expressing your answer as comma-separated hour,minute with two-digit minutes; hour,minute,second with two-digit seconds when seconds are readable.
12,10
